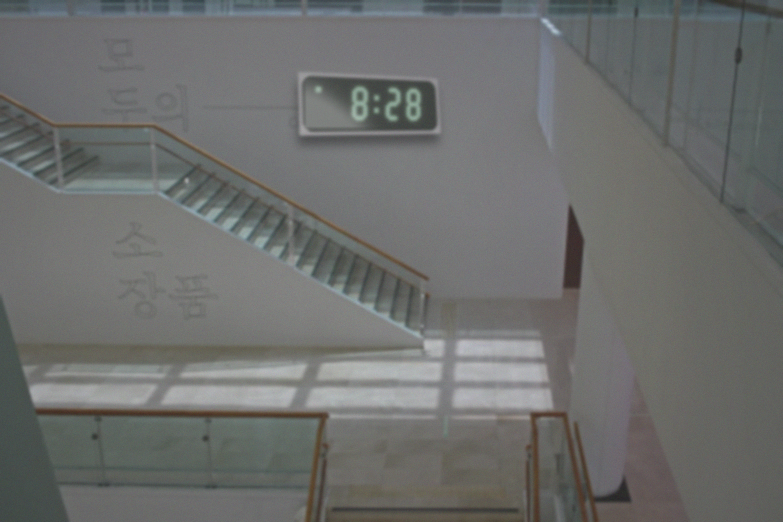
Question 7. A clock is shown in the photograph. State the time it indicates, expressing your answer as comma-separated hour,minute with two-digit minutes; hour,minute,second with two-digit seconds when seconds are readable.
8,28
